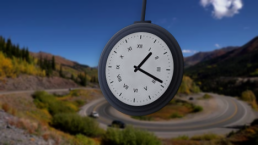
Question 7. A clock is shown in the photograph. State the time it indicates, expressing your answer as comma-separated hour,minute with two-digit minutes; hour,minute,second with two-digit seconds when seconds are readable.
1,19
